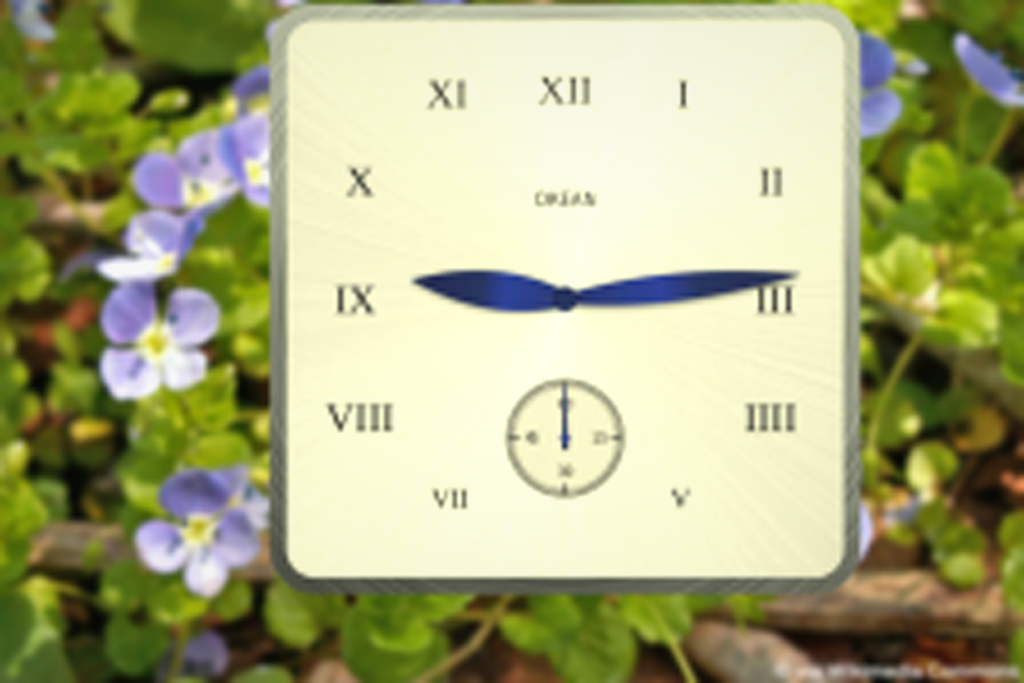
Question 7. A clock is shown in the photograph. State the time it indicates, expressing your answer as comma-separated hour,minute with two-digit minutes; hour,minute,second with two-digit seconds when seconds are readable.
9,14
